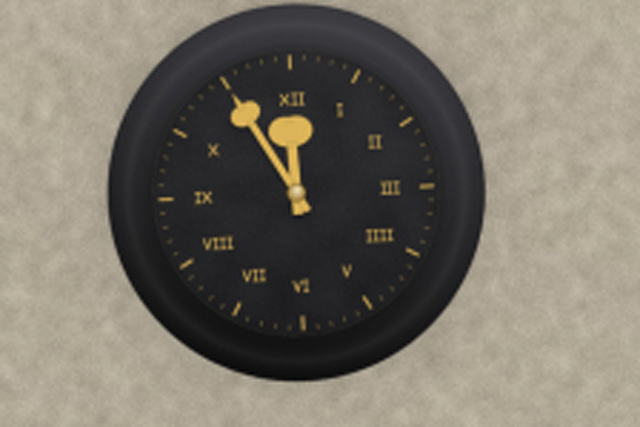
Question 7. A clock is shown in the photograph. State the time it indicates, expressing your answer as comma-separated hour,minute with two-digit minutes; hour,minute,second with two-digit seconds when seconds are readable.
11,55
